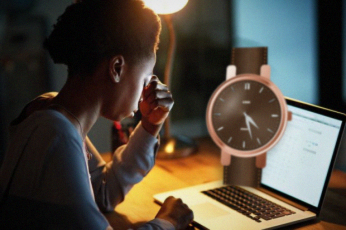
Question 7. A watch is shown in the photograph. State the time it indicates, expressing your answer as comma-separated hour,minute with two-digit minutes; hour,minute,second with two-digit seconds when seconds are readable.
4,27
